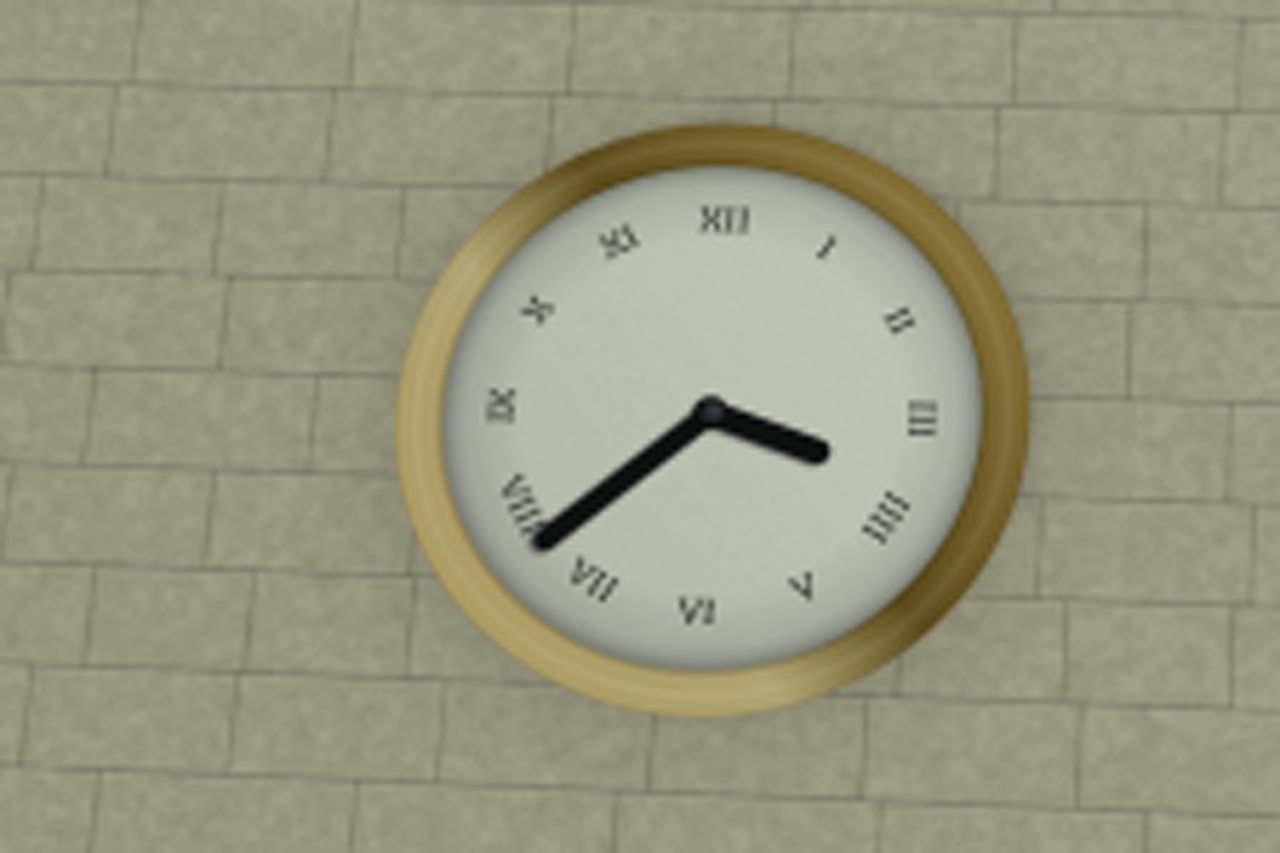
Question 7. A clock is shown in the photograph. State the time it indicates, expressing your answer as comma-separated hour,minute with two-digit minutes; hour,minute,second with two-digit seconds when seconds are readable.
3,38
